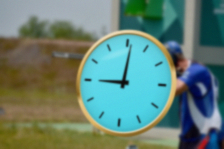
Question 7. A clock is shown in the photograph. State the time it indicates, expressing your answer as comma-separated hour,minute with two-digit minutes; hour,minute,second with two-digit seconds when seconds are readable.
9,01
